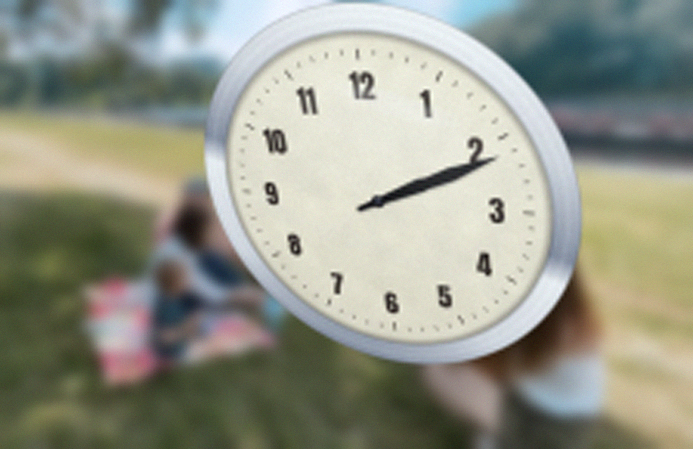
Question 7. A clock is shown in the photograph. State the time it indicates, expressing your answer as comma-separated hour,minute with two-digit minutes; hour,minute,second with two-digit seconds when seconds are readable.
2,11
